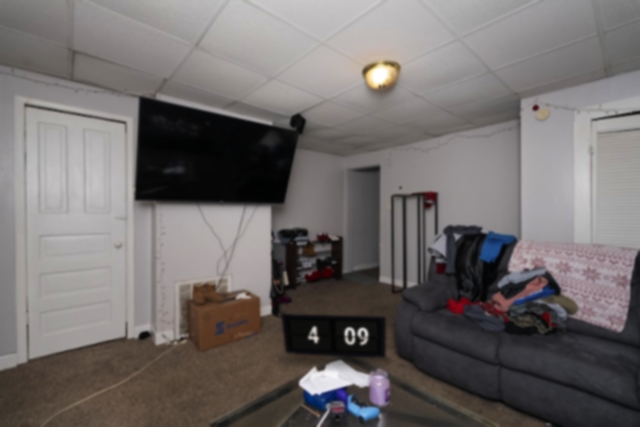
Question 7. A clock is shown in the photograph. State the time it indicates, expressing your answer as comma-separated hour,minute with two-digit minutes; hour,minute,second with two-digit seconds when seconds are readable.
4,09
